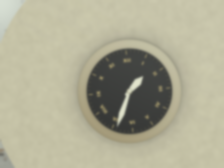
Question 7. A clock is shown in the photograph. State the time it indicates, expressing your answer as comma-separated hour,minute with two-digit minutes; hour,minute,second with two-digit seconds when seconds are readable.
1,34
